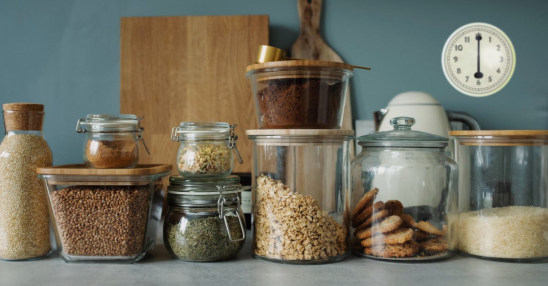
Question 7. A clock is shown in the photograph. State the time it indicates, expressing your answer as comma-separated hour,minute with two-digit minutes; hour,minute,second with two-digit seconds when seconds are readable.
6,00
